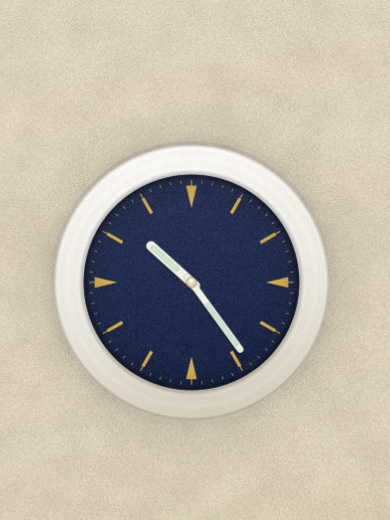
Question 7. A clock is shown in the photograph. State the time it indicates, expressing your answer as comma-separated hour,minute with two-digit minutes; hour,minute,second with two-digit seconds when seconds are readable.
10,24
